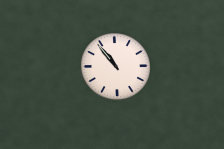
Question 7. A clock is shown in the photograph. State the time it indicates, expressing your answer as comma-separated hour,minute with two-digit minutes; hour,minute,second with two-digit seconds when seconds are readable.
10,54
